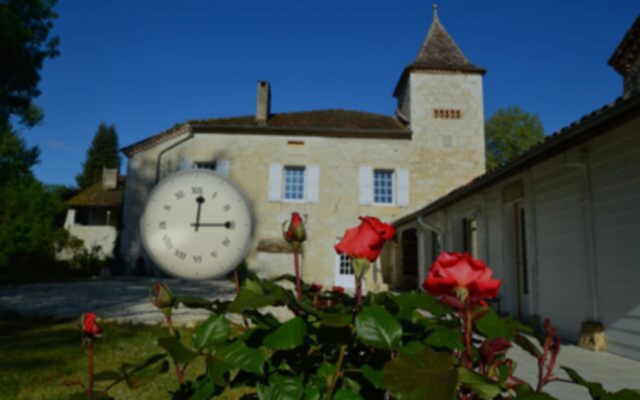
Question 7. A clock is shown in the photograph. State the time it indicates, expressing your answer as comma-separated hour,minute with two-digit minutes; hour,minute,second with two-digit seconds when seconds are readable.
12,15
